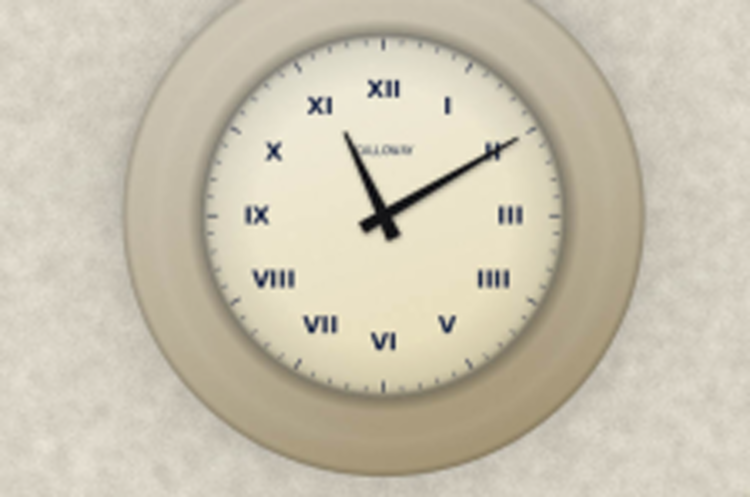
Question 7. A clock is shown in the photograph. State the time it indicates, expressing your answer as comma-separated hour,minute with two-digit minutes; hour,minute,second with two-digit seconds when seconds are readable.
11,10
